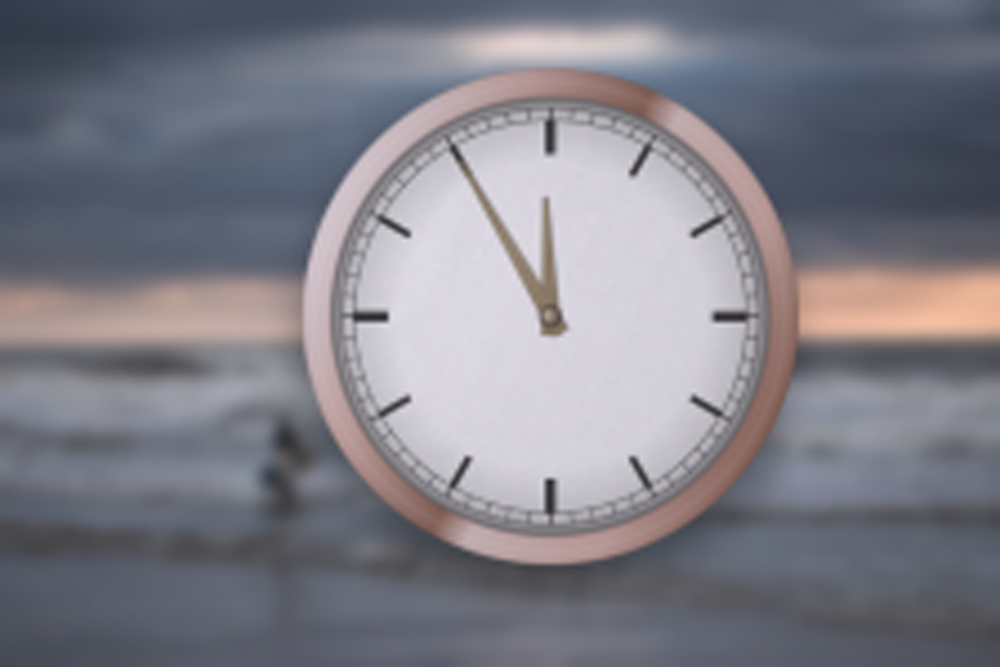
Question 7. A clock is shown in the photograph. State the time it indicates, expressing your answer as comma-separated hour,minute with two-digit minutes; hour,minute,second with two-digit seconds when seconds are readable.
11,55
